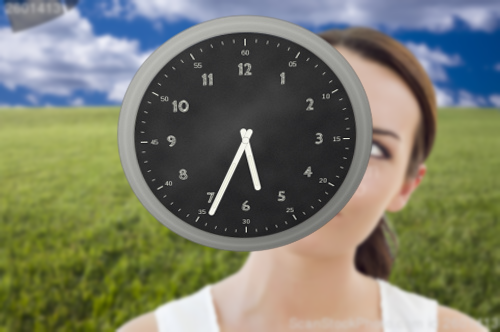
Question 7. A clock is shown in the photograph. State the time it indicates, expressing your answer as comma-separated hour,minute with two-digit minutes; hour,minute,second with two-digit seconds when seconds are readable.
5,34
